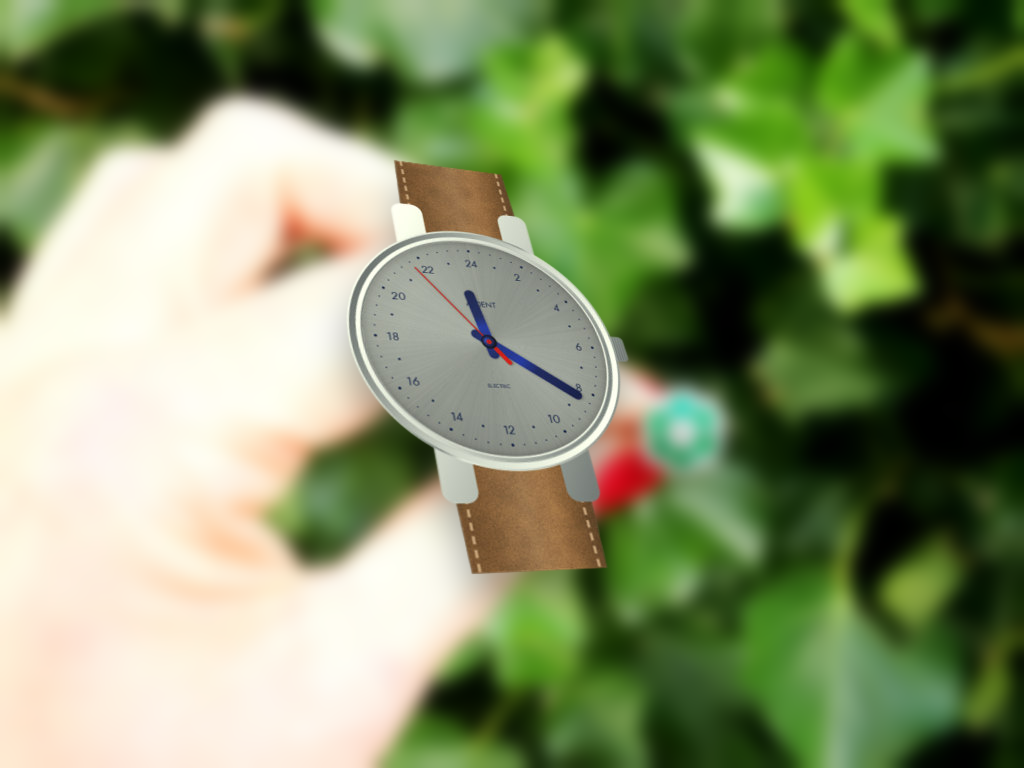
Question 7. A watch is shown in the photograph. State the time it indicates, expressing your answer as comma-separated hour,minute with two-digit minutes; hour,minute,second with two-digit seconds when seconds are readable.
23,20,54
